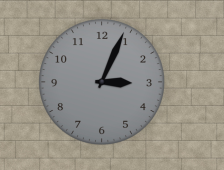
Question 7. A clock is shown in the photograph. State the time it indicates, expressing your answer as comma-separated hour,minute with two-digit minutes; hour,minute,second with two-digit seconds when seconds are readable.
3,04
